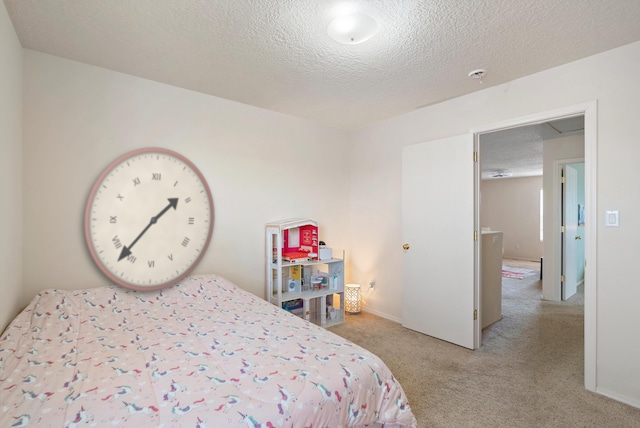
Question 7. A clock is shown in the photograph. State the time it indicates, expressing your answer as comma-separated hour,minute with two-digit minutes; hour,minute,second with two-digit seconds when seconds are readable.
1,37
